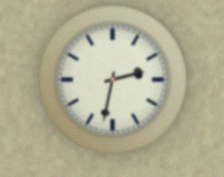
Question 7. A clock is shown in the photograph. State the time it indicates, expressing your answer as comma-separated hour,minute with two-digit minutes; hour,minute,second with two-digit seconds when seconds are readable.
2,32
